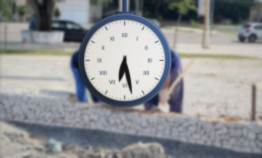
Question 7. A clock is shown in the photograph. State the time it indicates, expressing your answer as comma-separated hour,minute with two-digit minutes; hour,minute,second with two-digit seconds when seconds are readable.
6,28
